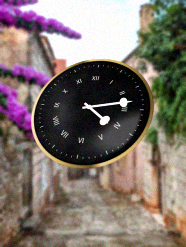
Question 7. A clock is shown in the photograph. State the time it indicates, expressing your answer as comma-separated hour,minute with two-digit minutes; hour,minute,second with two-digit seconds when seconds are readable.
4,13
